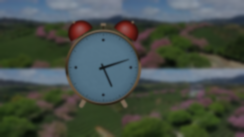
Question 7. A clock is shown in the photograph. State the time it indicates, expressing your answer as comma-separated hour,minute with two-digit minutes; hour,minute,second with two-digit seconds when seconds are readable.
5,12
